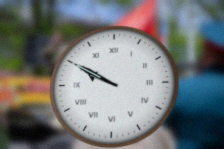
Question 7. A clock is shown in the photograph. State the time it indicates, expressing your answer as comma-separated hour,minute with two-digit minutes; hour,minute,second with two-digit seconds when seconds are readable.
9,50
